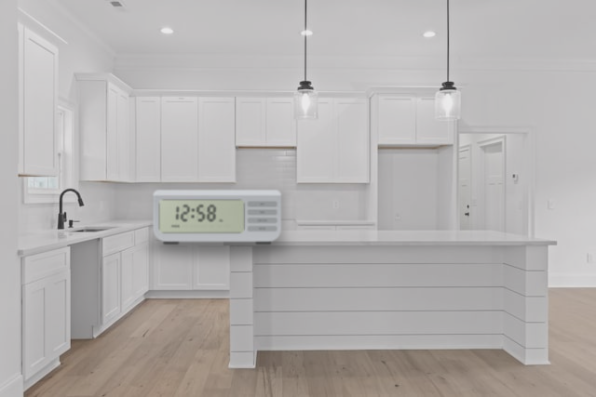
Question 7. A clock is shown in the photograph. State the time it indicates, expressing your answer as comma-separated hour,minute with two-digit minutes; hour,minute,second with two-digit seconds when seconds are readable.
12,58
